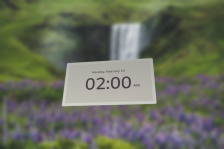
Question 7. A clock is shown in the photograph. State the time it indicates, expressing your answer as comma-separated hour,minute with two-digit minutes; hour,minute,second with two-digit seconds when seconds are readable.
2,00
